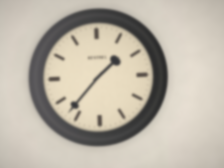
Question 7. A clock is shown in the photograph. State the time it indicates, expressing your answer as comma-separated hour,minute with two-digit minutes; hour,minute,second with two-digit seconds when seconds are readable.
1,37
